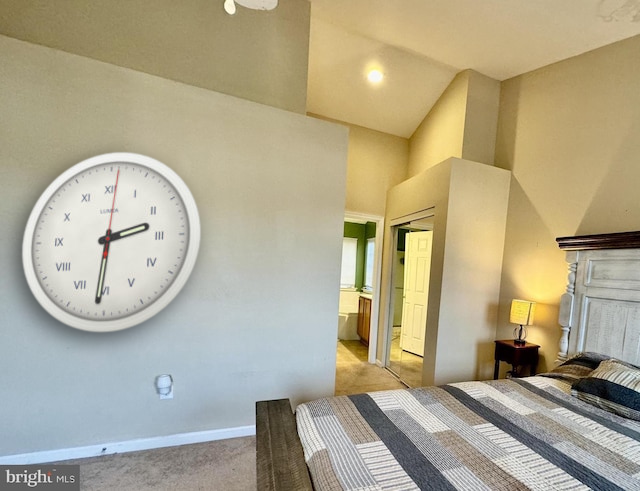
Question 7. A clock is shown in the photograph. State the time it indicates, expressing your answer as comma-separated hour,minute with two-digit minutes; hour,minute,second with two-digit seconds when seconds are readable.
2,31,01
